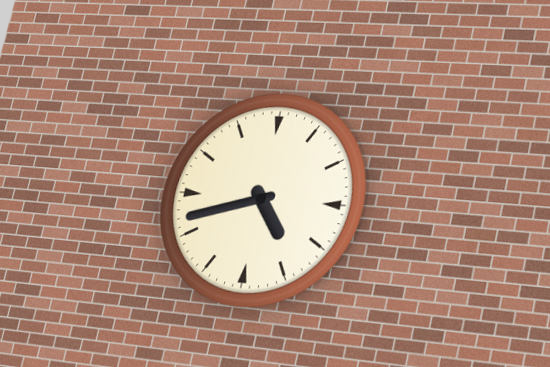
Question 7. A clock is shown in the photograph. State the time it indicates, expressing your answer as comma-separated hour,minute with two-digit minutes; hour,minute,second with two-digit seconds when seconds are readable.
4,42
